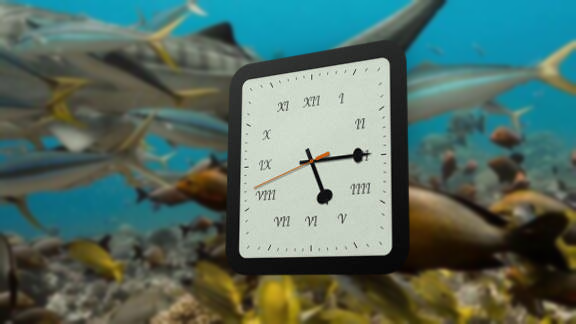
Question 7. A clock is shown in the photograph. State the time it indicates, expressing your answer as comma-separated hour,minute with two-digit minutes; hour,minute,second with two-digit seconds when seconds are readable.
5,14,42
